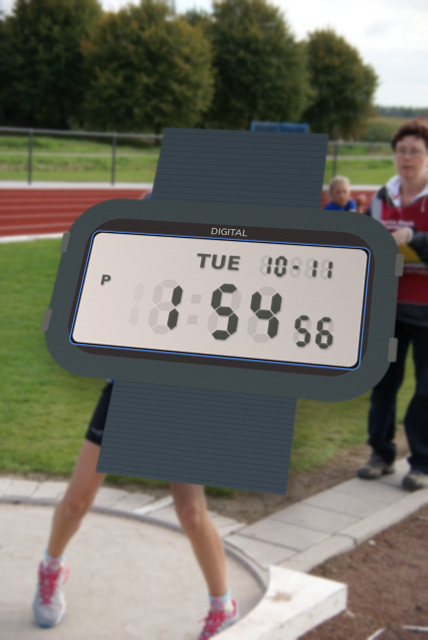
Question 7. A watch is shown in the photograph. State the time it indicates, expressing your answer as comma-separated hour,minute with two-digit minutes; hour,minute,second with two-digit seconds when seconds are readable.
1,54,56
